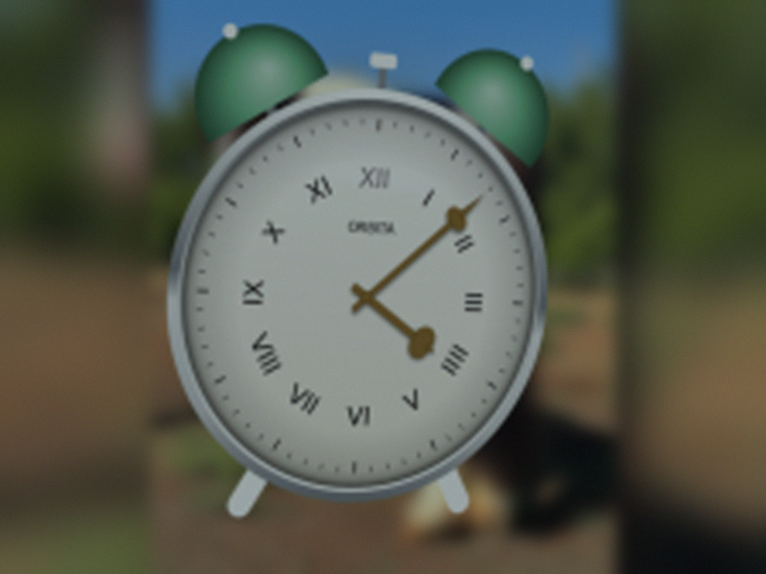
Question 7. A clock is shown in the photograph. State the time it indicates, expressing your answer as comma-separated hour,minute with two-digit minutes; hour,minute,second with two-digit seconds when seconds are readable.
4,08
